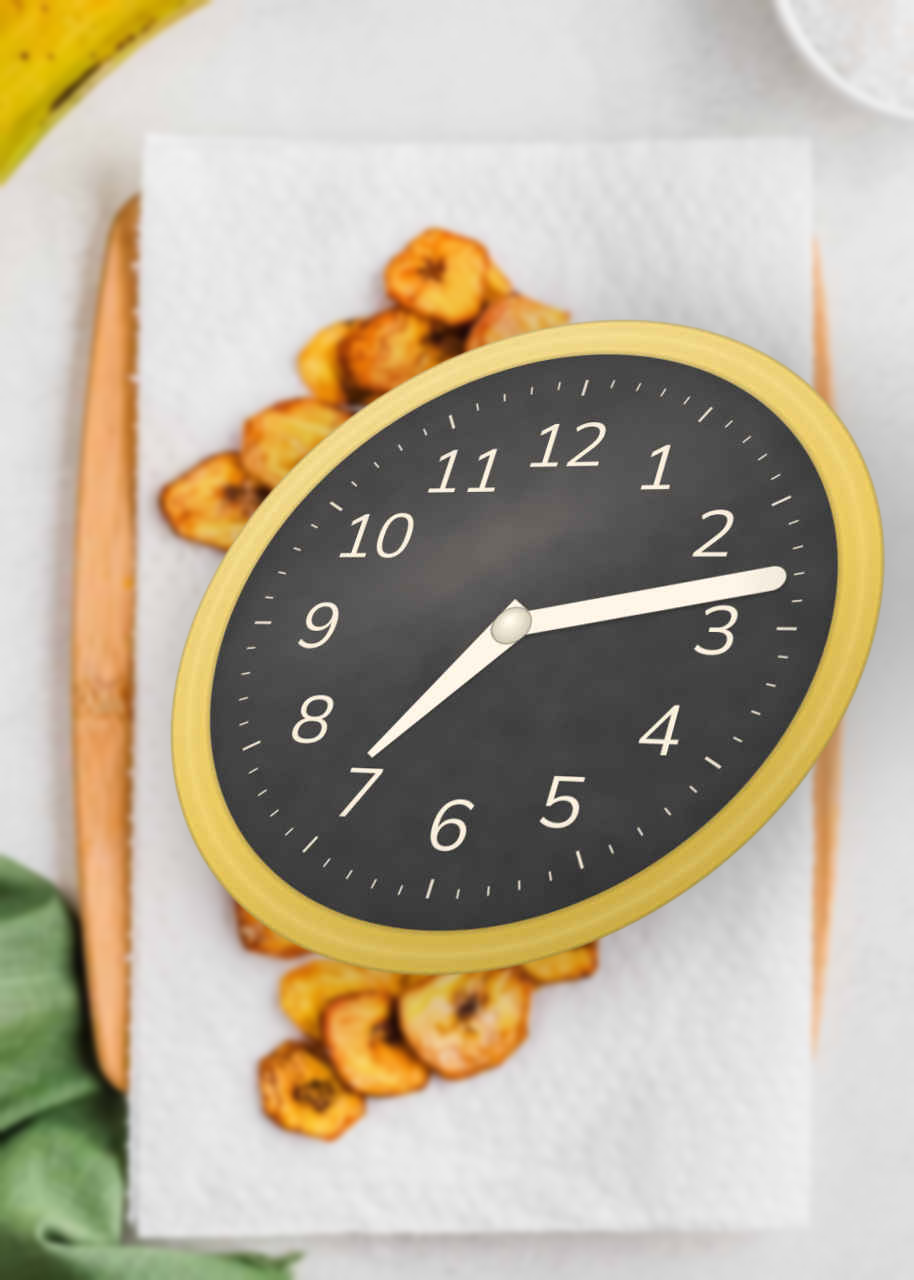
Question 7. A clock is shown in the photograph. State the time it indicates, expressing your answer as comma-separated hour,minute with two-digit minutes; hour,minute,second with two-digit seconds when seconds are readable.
7,13
